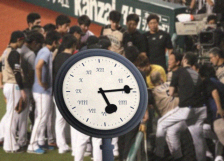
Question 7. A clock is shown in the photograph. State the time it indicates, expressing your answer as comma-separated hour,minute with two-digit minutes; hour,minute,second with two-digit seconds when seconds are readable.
5,14
